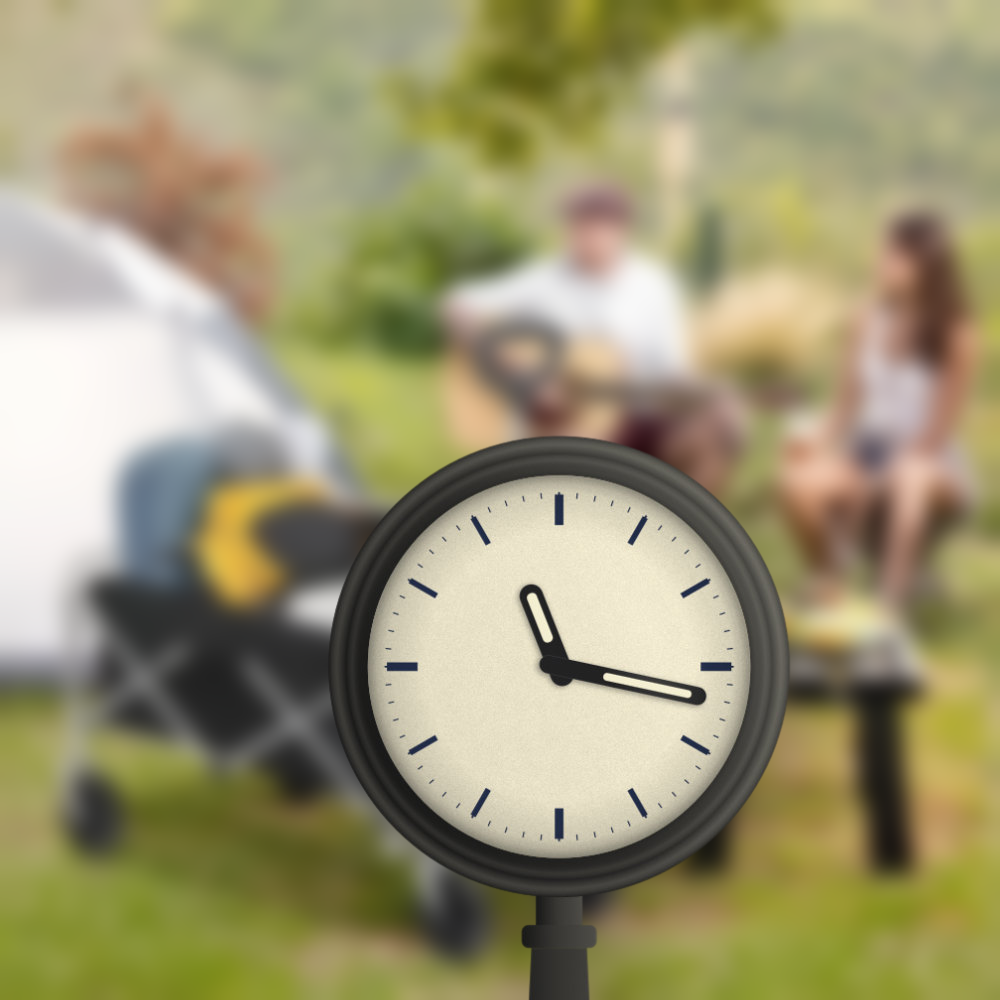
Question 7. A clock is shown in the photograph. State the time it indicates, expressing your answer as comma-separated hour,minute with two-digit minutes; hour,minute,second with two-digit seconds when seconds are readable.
11,17
